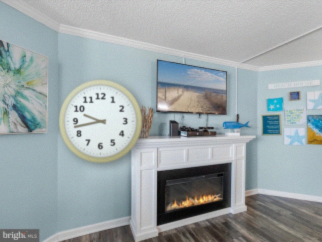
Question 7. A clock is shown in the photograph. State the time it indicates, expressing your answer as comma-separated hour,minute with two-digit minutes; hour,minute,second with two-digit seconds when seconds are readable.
9,43
